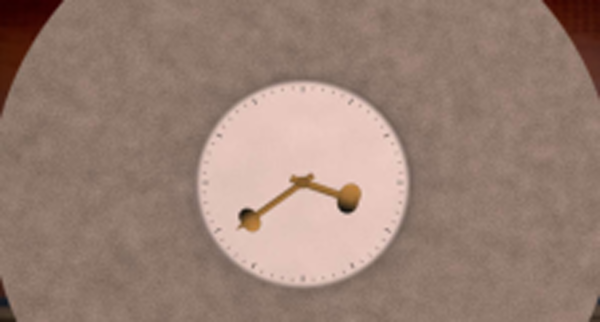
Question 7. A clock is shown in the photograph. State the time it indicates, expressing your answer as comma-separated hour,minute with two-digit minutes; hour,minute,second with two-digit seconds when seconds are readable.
3,39
